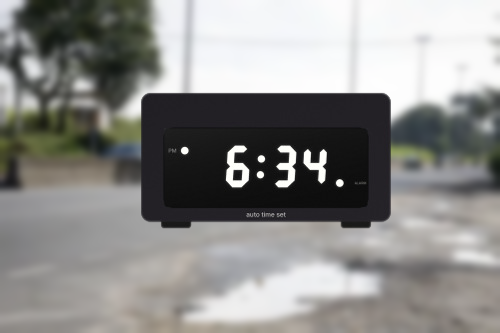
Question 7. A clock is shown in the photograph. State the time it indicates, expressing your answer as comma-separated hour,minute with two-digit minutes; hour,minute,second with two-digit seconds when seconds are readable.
6,34
